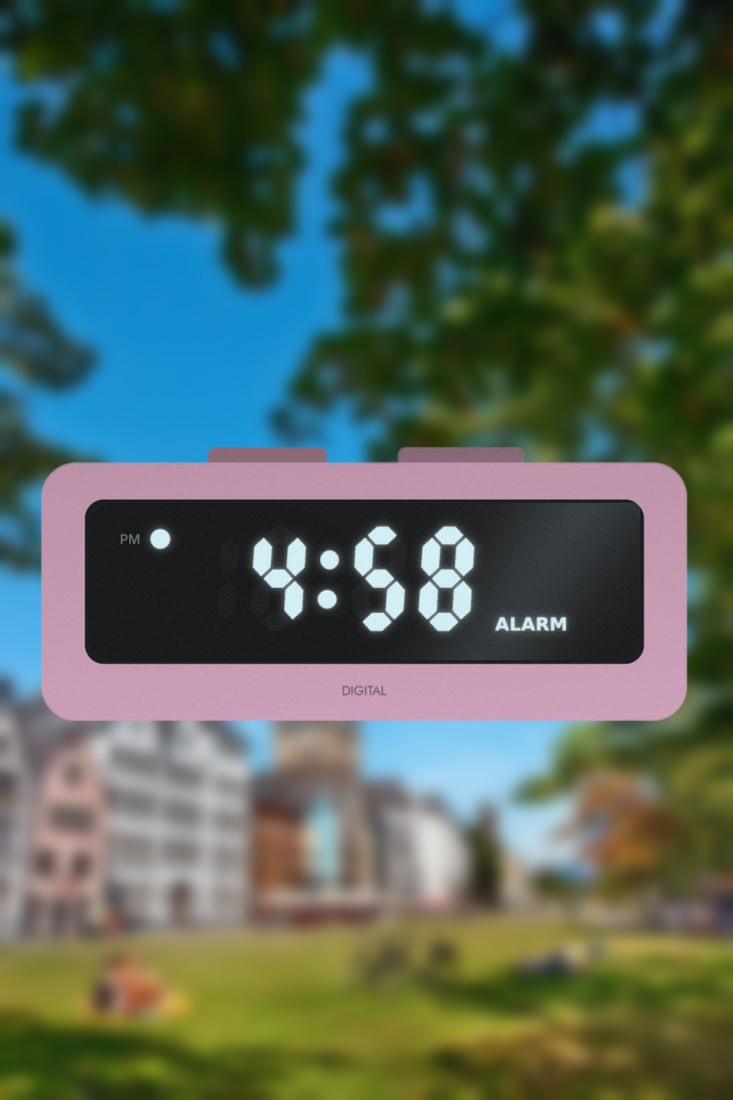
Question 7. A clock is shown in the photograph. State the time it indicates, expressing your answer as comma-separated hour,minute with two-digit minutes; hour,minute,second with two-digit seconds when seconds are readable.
4,58
